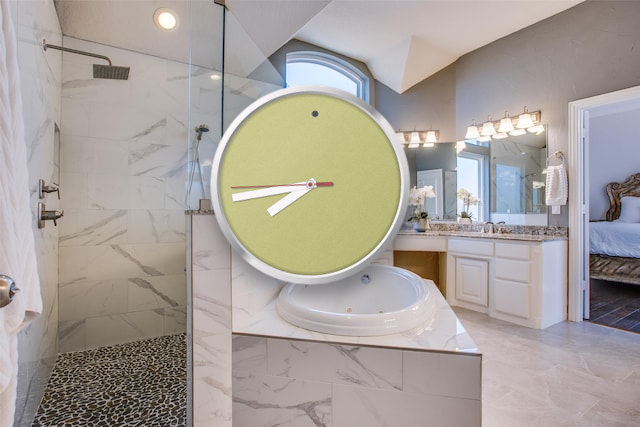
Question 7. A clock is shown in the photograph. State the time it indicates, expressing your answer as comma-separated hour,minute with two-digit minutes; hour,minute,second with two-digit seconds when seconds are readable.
7,42,44
